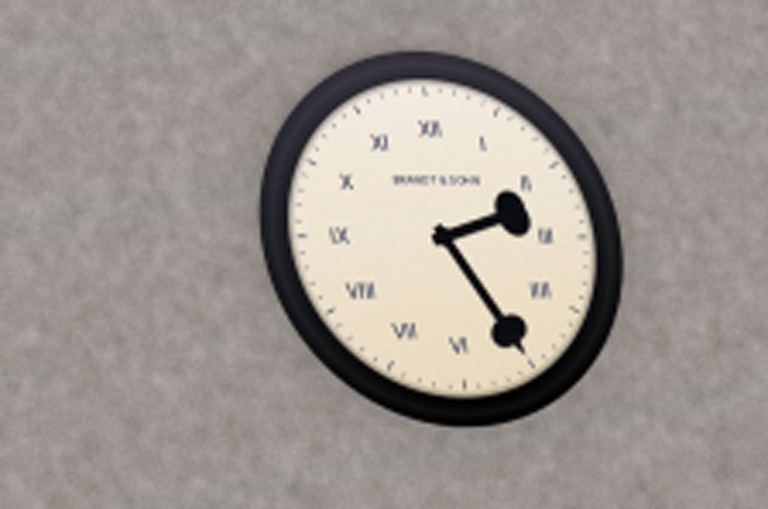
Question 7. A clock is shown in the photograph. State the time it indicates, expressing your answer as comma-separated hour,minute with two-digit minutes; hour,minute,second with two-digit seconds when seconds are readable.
2,25
